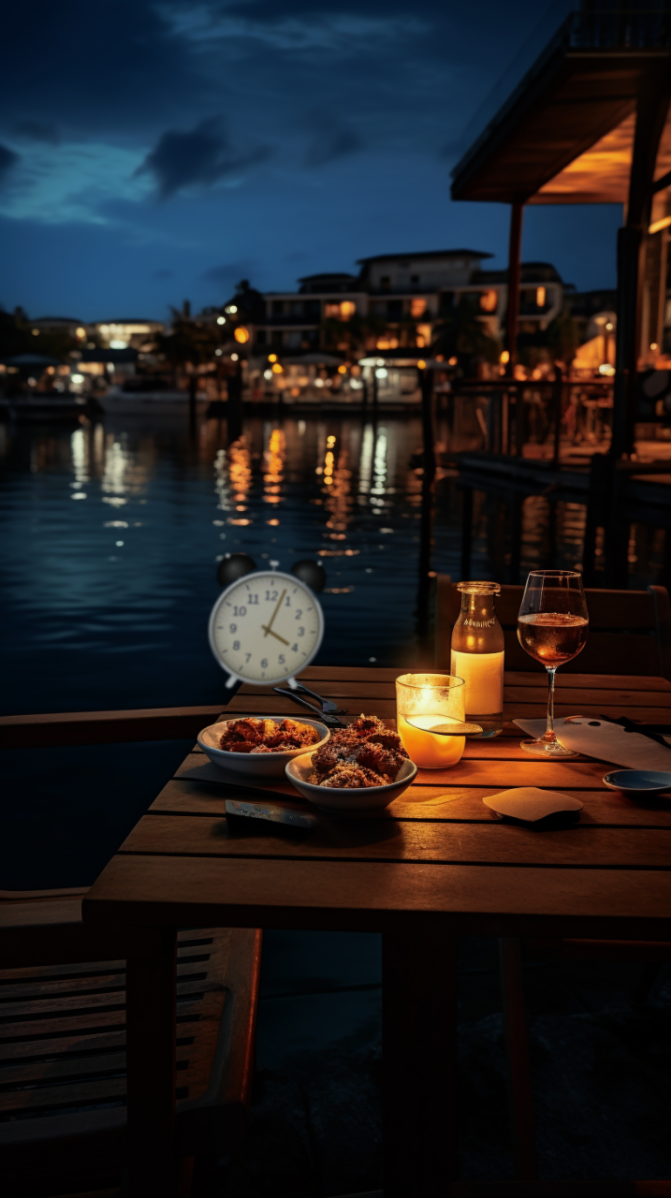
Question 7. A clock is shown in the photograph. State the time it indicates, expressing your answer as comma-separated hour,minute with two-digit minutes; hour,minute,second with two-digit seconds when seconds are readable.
4,03
